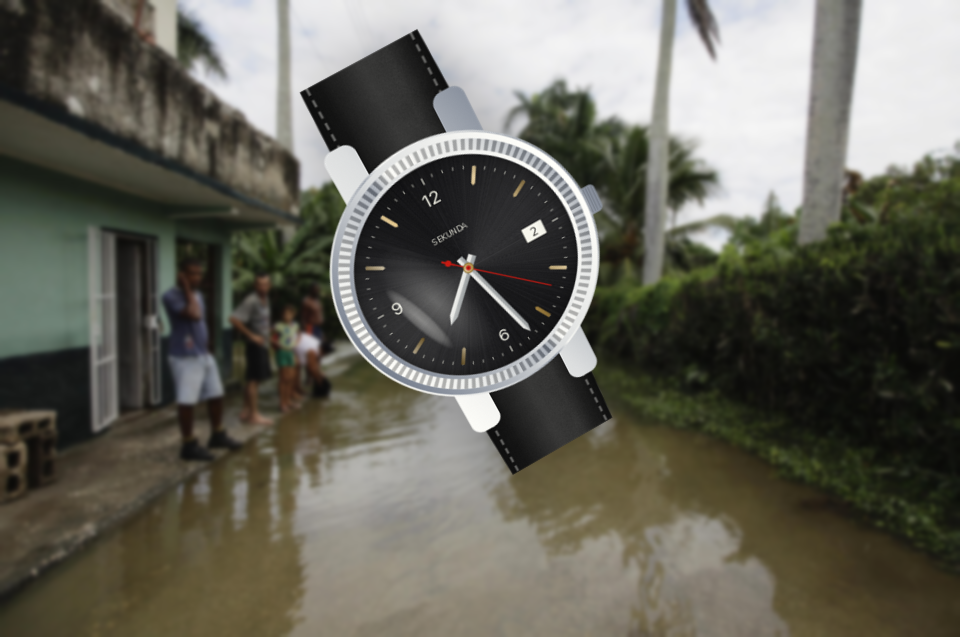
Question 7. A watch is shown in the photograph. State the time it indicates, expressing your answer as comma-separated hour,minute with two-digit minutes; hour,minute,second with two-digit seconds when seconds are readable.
7,27,22
